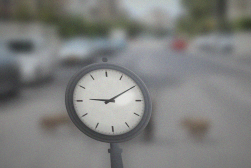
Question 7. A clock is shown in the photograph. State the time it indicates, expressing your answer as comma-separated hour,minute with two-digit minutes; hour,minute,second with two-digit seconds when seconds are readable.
9,10
